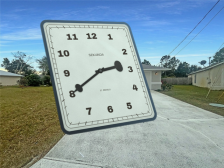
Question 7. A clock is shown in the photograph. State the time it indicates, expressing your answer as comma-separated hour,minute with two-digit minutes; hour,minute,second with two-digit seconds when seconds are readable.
2,40
